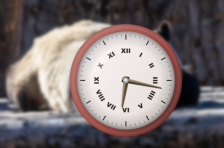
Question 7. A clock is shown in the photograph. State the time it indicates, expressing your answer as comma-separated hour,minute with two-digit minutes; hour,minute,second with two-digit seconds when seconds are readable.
6,17
